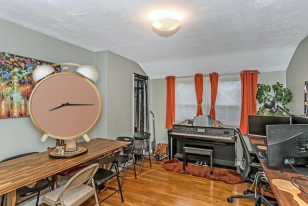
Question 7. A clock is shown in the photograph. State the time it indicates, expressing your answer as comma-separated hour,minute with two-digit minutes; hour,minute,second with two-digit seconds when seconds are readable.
8,15
